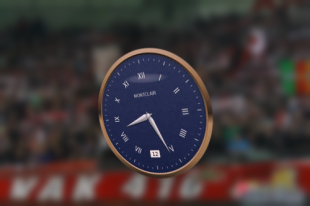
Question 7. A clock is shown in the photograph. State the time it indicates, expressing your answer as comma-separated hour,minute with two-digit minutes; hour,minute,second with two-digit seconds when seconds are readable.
8,26
